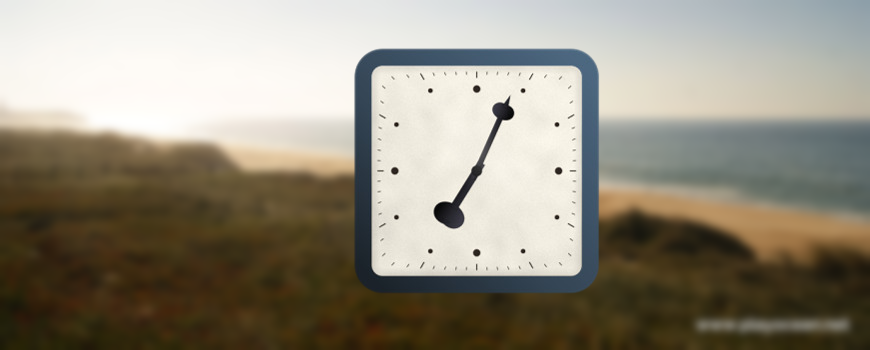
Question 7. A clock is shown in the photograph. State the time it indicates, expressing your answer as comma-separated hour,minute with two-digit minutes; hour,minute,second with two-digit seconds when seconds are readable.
7,04
